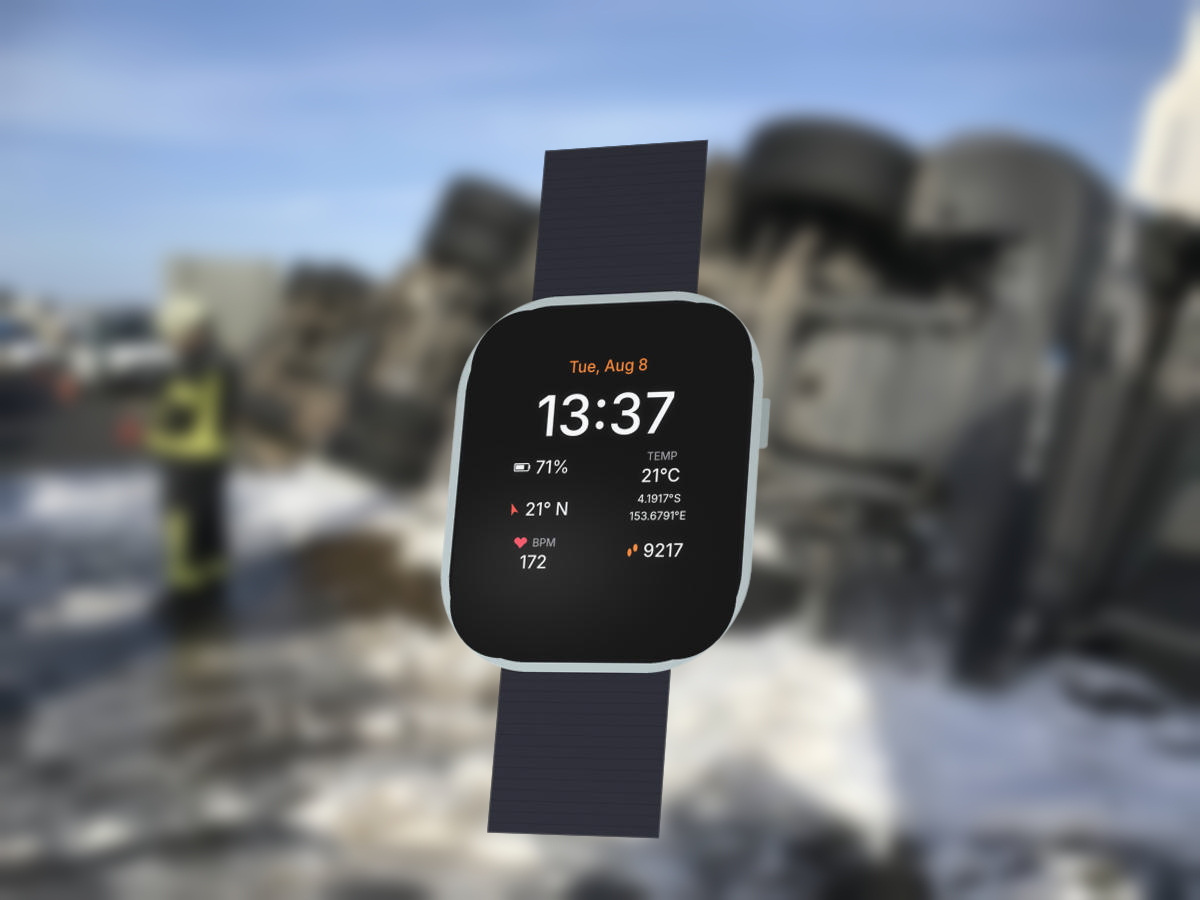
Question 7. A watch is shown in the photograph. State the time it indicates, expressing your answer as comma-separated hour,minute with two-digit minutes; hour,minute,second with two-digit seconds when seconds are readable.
13,37
